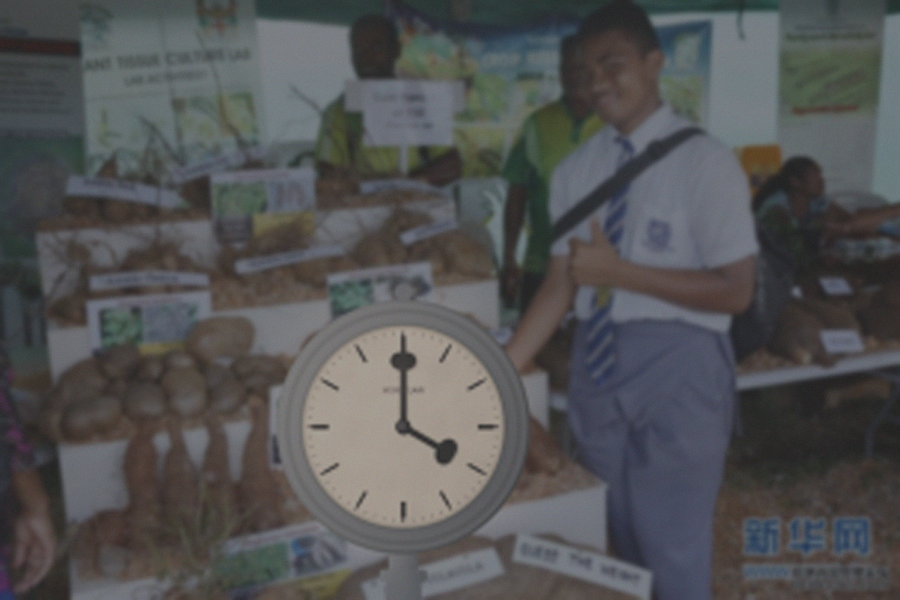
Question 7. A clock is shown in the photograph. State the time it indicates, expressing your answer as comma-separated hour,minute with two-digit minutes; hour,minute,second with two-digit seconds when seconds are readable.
4,00
